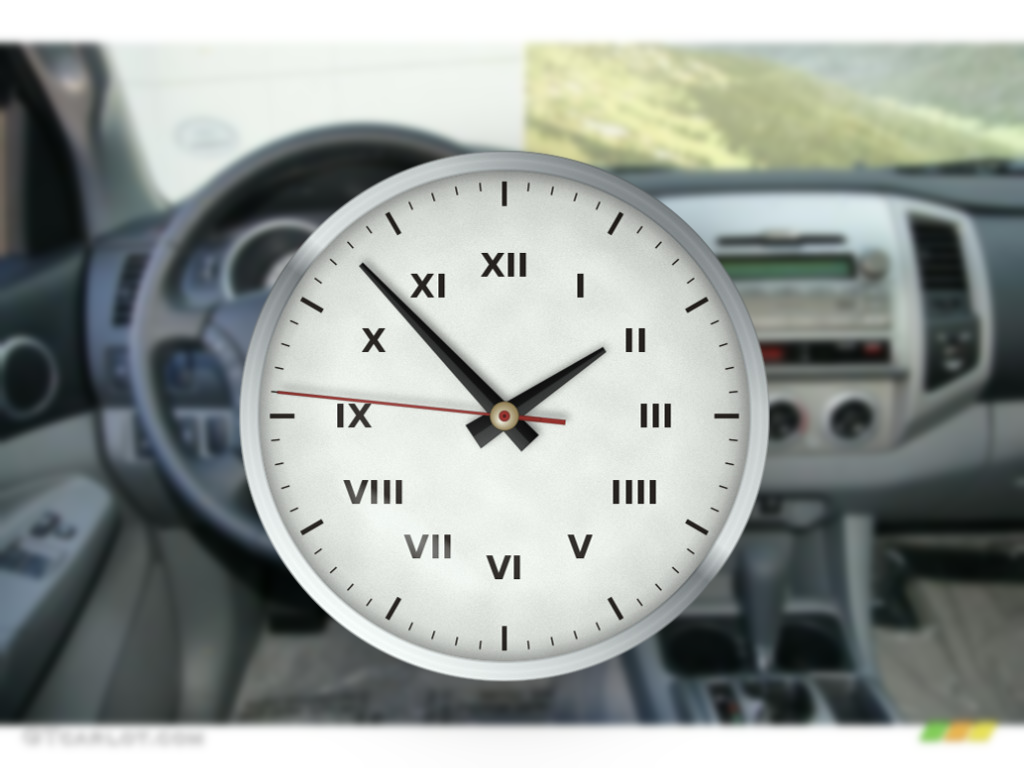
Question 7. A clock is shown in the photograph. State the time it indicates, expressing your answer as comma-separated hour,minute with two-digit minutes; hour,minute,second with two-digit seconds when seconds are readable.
1,52,46
